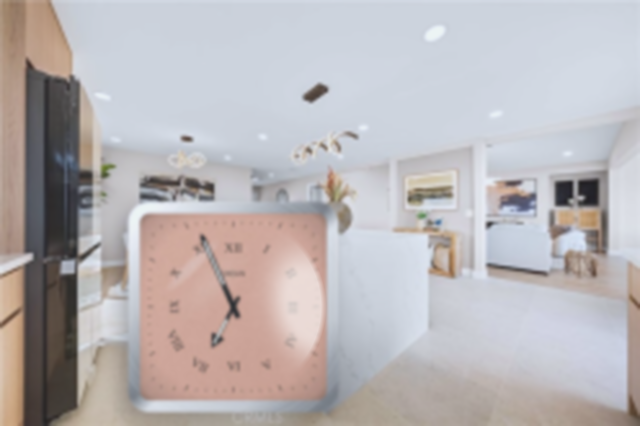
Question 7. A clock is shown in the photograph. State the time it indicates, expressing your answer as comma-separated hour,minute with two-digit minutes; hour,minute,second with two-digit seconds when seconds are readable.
6,56
